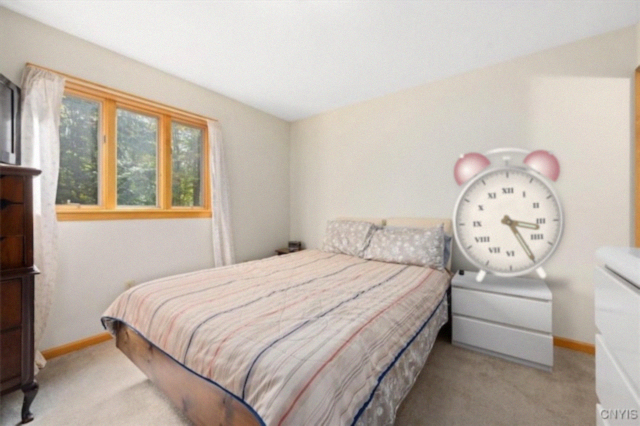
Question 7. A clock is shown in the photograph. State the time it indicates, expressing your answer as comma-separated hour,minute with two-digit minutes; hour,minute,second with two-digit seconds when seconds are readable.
3,25
